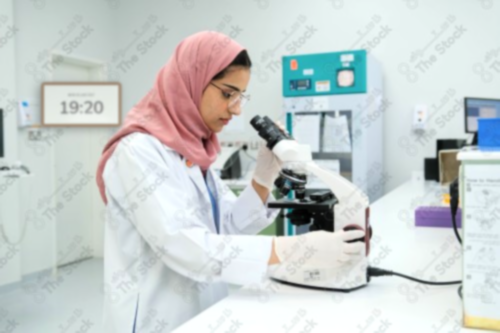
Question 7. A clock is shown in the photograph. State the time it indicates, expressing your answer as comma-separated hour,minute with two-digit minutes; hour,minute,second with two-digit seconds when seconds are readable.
19,20
